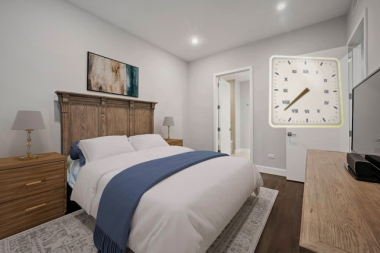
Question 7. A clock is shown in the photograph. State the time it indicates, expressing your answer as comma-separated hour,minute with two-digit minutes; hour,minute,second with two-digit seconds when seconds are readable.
7,38
